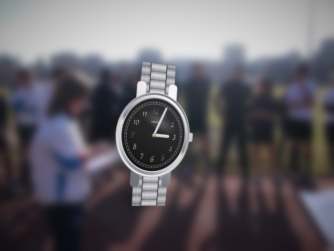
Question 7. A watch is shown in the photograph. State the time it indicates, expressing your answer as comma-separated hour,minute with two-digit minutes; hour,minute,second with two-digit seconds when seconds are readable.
3,04
